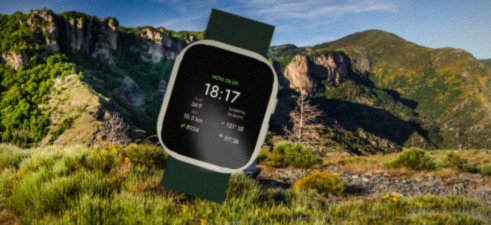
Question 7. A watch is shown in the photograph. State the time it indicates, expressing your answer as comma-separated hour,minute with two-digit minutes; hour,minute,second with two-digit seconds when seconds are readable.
18,17
